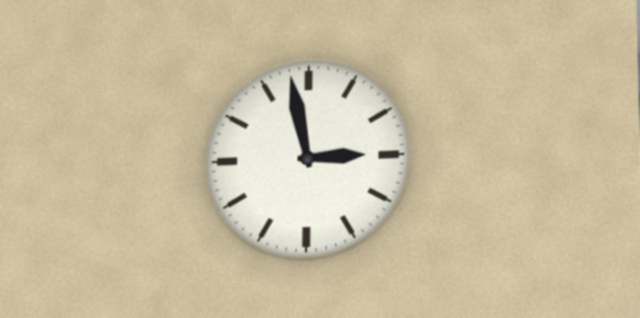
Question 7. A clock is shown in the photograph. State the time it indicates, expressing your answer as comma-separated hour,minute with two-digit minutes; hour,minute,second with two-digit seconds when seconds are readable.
2,58
